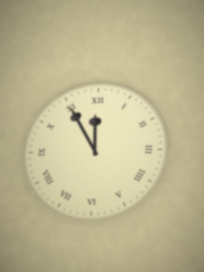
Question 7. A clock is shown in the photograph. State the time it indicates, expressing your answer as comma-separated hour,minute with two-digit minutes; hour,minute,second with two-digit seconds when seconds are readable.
11,55
